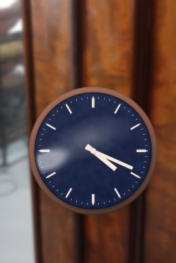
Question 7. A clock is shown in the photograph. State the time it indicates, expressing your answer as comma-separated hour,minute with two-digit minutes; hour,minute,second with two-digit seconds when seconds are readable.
4,19
